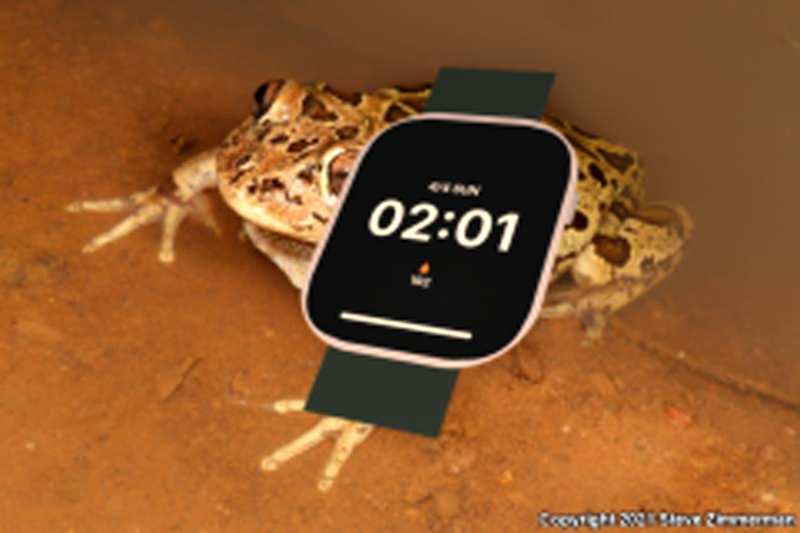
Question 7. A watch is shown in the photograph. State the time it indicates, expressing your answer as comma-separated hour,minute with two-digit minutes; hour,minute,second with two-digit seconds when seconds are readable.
2,01
